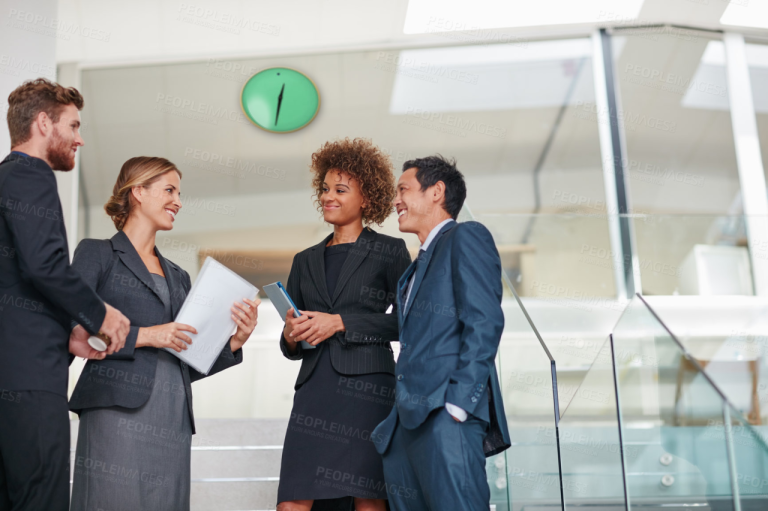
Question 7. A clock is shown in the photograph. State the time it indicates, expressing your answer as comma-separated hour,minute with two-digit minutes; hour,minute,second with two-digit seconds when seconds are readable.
12,32
